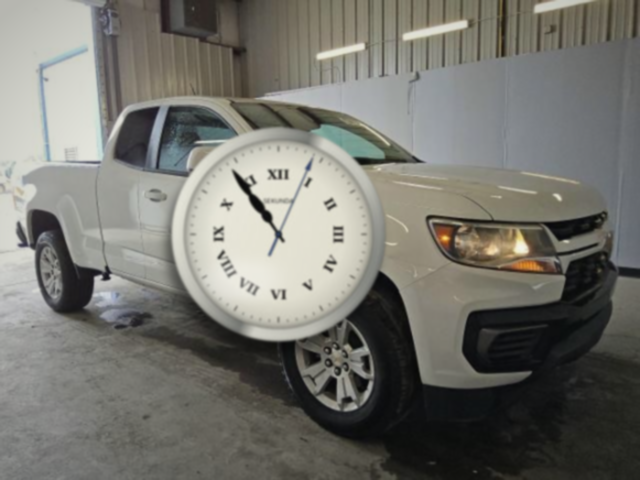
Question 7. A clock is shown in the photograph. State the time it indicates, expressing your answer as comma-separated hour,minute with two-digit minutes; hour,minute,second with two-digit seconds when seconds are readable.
10,54,04
